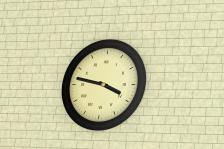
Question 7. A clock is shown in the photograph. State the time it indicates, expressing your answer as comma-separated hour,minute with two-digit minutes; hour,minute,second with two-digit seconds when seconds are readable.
3,47
